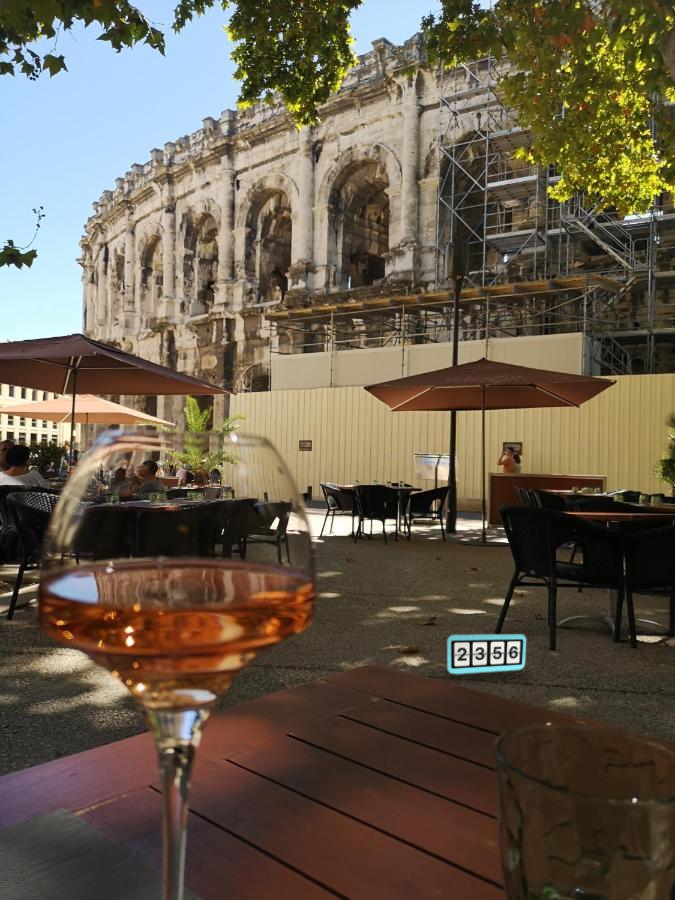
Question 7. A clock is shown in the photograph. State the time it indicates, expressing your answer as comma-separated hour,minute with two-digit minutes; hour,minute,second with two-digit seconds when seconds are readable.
23,56
